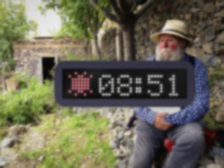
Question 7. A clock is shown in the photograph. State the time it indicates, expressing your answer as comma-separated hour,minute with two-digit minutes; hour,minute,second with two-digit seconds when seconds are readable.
8,51
